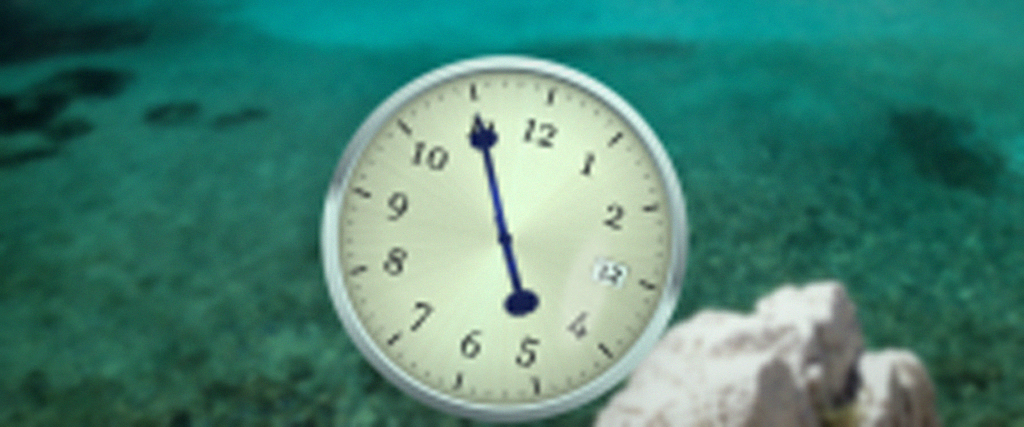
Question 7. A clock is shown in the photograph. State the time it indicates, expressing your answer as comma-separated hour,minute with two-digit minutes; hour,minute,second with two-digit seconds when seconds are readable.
4,55
